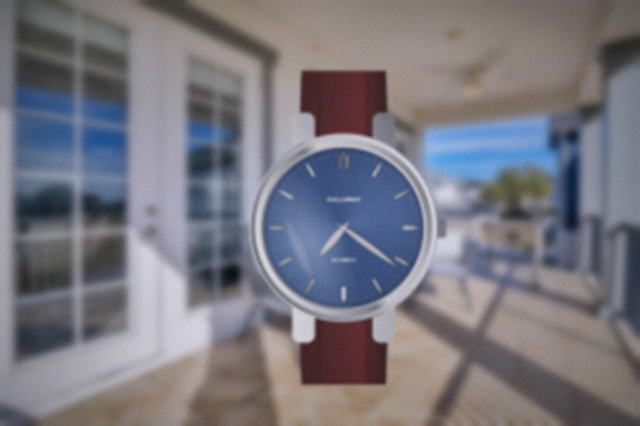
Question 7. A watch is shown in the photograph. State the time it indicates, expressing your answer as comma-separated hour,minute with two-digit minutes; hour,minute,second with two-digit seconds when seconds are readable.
7,21
